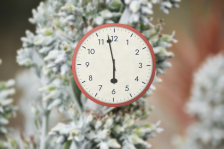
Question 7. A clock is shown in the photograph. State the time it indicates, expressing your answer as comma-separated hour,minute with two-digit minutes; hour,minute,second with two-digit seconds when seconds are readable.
5,58
